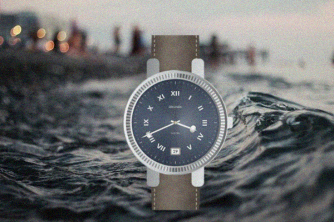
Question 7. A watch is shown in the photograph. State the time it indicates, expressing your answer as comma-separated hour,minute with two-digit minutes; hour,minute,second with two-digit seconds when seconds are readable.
3,41
